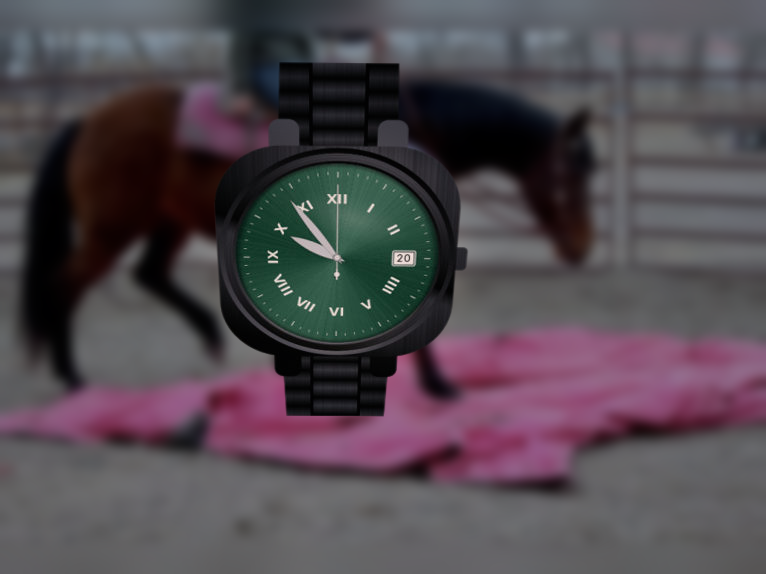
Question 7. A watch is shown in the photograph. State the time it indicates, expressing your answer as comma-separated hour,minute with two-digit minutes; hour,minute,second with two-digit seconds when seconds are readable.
9,54,00
